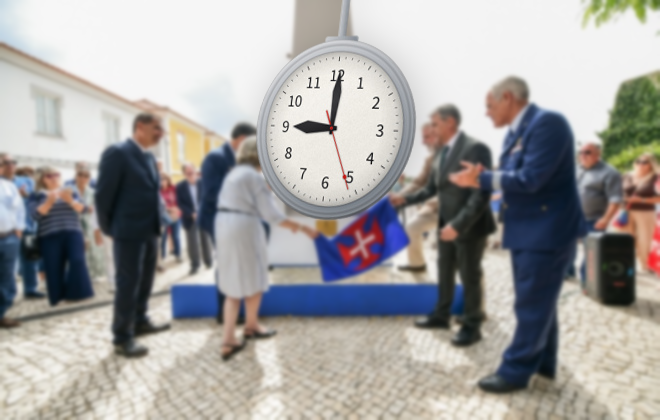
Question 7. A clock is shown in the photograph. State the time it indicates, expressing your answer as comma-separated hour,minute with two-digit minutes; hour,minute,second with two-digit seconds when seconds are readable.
9,00,26
